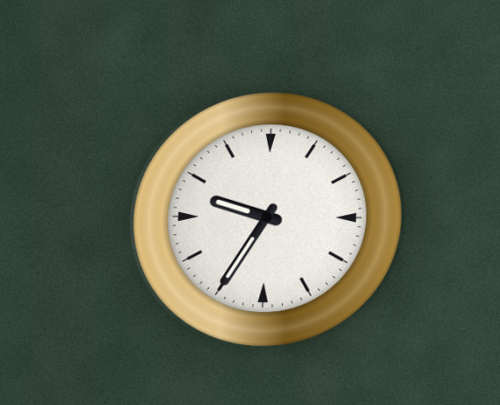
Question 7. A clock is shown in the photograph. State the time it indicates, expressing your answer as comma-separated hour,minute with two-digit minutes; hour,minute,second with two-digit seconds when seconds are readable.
9,35
